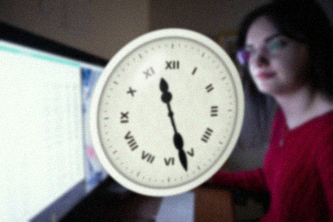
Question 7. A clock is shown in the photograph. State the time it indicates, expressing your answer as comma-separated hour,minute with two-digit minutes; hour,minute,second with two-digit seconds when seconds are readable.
11,27
